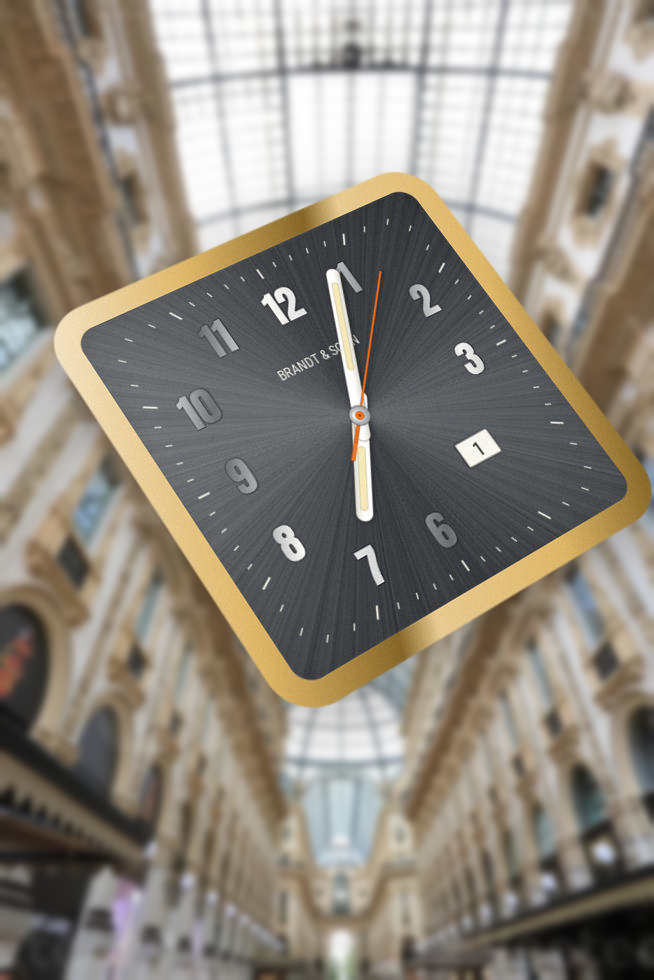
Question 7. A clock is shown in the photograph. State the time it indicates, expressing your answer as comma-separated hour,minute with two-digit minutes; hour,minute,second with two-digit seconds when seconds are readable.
7,04,07
